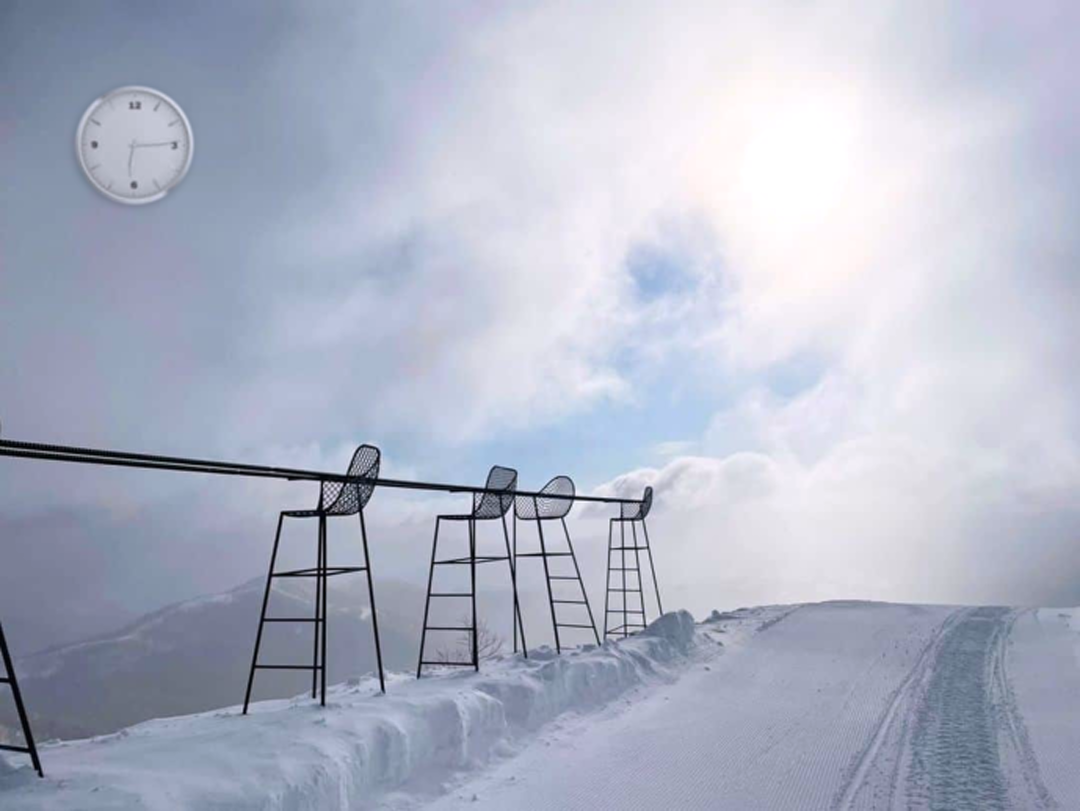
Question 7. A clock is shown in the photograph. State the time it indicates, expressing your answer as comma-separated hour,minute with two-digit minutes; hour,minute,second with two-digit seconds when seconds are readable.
6,14
